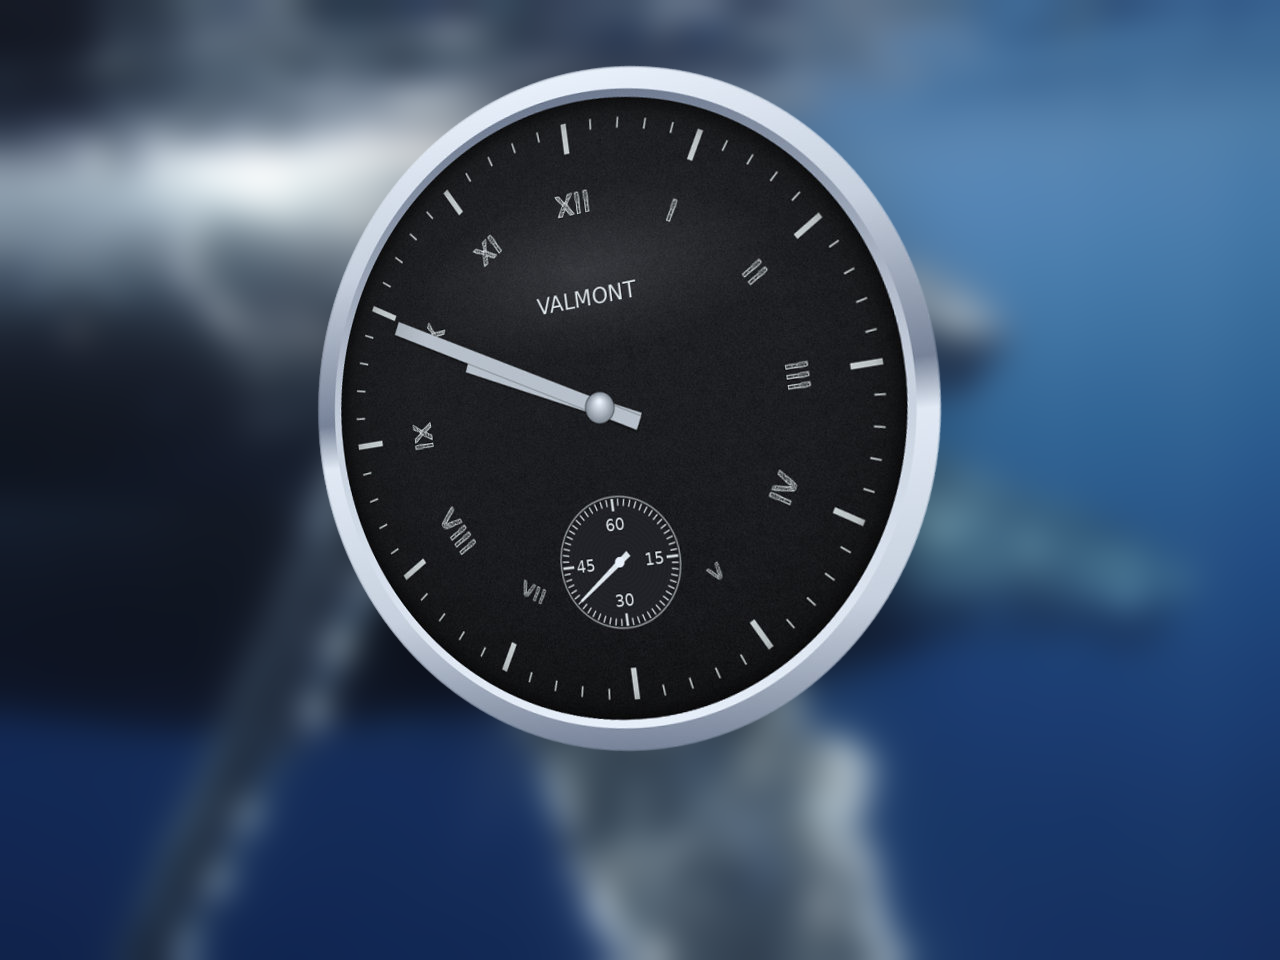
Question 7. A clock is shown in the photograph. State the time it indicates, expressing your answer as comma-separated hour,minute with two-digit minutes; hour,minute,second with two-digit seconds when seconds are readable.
9,49,39
